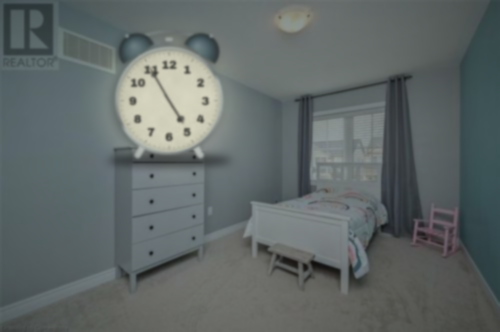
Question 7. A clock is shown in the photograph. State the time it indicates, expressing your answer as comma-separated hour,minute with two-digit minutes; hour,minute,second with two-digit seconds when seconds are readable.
4,55
